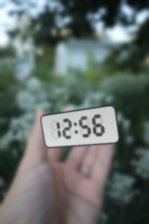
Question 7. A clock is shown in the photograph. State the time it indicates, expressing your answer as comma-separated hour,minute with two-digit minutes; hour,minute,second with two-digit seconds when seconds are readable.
12,56
